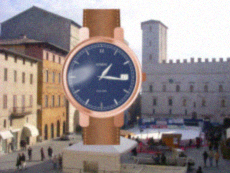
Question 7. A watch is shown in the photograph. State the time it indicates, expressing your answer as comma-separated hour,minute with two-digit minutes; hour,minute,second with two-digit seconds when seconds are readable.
1,16
